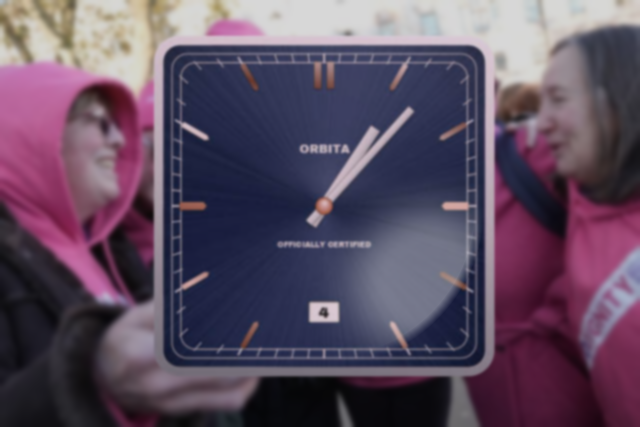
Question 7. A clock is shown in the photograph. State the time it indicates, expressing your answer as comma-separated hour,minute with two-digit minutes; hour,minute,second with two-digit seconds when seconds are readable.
1,07
